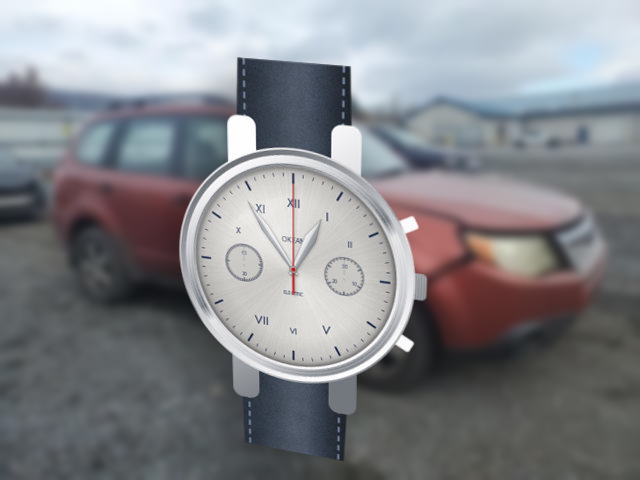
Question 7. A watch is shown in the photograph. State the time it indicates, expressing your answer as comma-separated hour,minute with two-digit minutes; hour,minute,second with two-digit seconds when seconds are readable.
12,54
